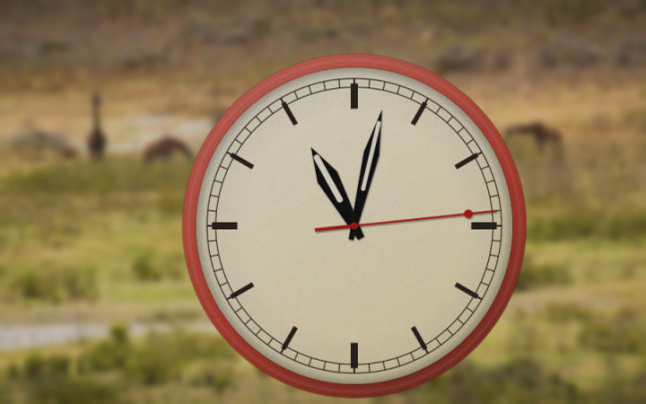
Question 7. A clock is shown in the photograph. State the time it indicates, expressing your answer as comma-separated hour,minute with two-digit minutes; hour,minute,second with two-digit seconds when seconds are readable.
11,02,14
